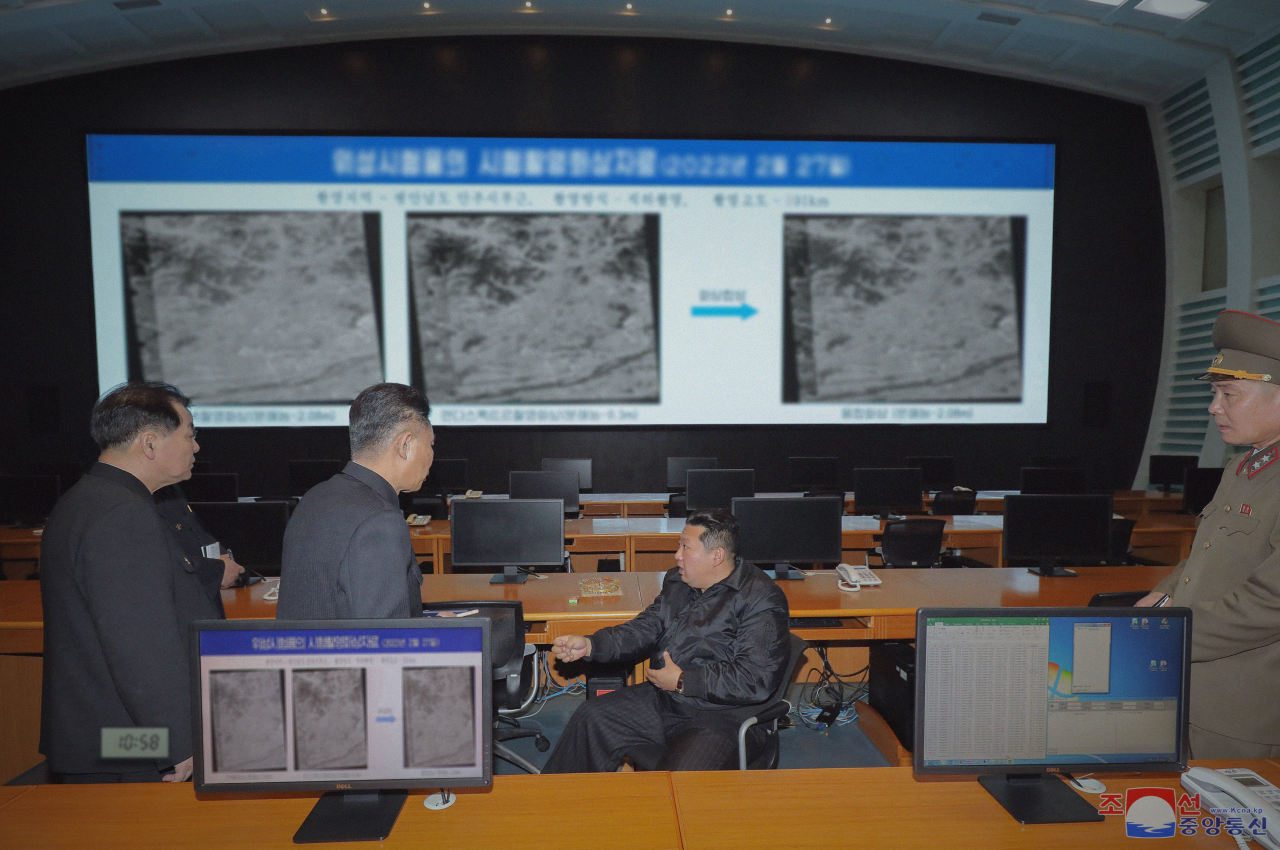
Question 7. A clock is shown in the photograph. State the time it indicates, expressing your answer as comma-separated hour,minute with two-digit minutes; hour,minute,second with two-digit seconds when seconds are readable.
10,58
